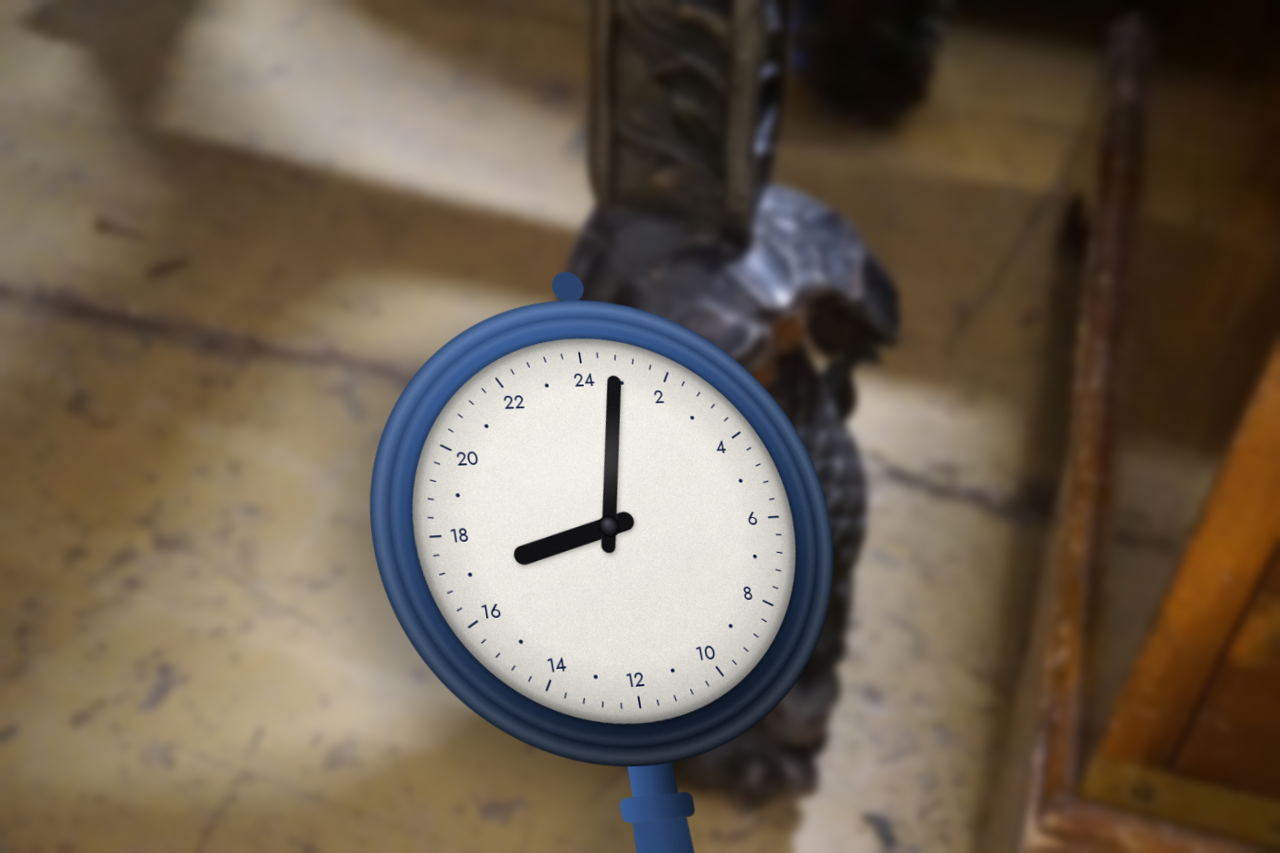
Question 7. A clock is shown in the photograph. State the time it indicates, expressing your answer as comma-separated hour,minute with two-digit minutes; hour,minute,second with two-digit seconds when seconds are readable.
17,02
